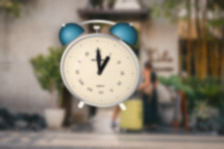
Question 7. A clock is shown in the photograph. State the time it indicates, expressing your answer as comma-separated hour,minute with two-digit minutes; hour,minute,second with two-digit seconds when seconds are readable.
1,00
